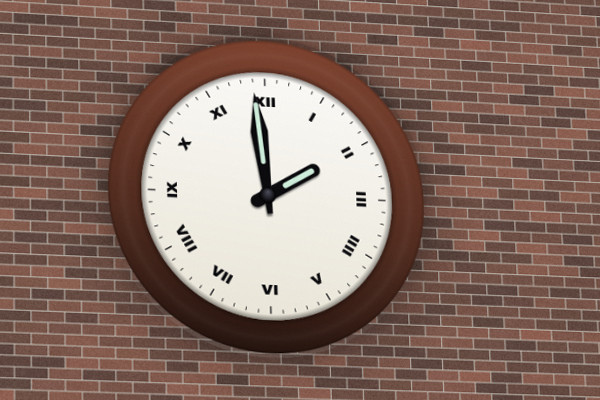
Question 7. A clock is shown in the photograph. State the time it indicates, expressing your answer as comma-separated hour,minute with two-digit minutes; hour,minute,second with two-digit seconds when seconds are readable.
1,59
